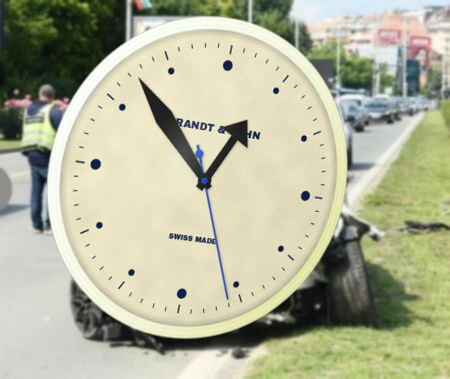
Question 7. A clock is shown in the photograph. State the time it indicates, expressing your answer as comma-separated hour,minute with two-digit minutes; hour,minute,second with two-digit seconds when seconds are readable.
12,52,26
